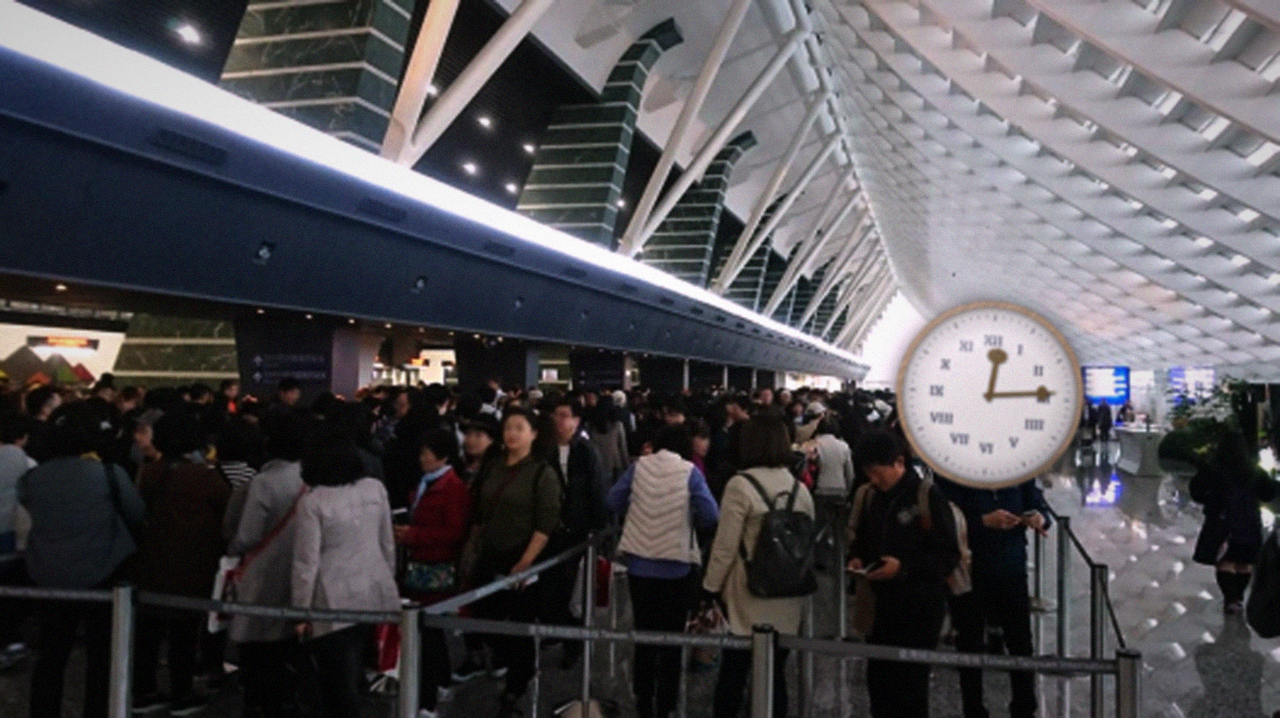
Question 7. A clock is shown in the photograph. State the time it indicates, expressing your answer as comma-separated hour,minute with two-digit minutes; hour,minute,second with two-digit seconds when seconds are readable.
12,14
